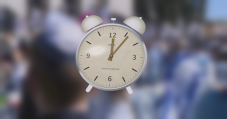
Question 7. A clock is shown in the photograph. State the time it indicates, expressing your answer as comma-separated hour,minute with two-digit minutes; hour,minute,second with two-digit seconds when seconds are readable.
12,06
